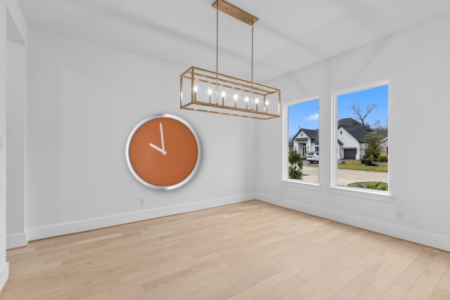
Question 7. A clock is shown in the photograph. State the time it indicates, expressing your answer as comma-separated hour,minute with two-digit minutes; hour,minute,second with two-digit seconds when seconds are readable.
9,59
